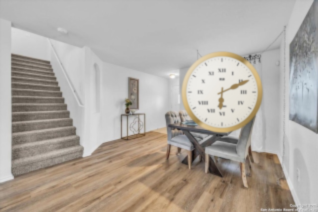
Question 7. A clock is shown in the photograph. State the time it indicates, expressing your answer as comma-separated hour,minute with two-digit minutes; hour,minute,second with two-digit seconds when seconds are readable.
6,11
